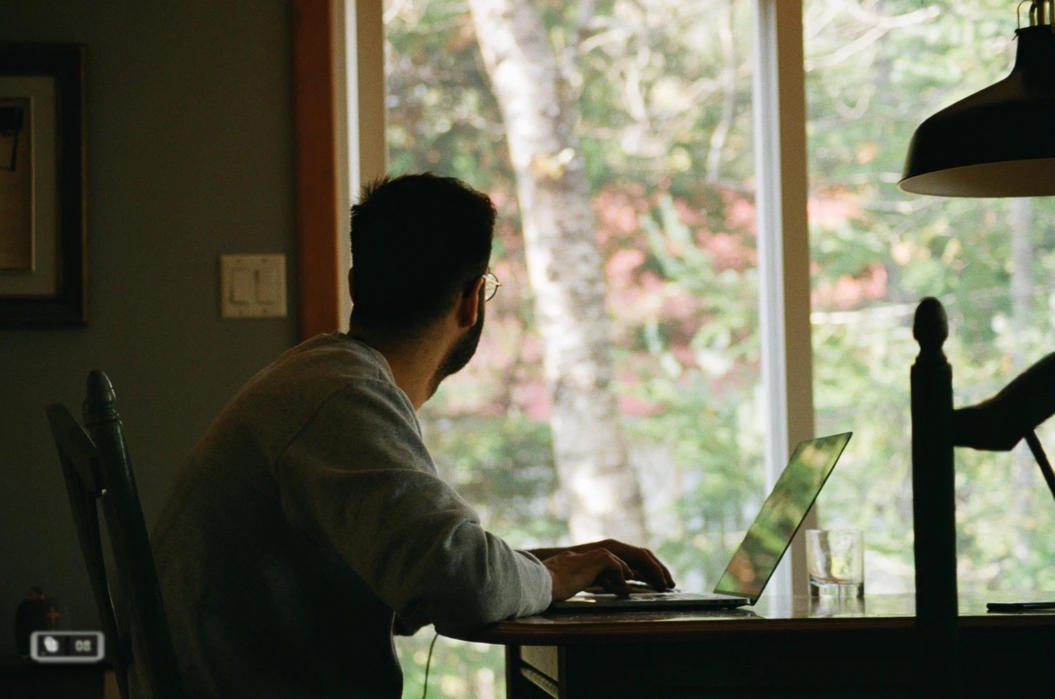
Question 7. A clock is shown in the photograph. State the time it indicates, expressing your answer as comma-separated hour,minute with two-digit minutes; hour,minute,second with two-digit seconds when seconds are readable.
10,08
